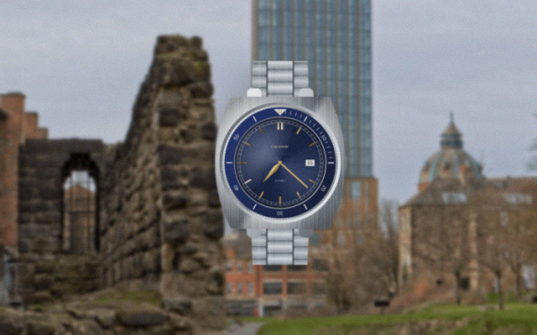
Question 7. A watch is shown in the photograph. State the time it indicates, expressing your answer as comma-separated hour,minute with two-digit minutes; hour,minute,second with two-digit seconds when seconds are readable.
7,22
